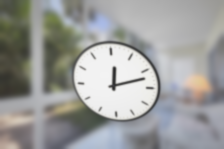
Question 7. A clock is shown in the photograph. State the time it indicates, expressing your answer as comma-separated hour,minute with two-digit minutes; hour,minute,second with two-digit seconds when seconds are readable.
12,12
